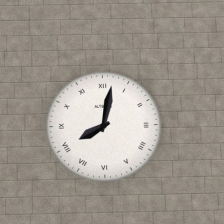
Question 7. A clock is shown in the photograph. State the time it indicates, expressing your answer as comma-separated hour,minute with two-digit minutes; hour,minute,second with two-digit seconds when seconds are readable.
8,02
